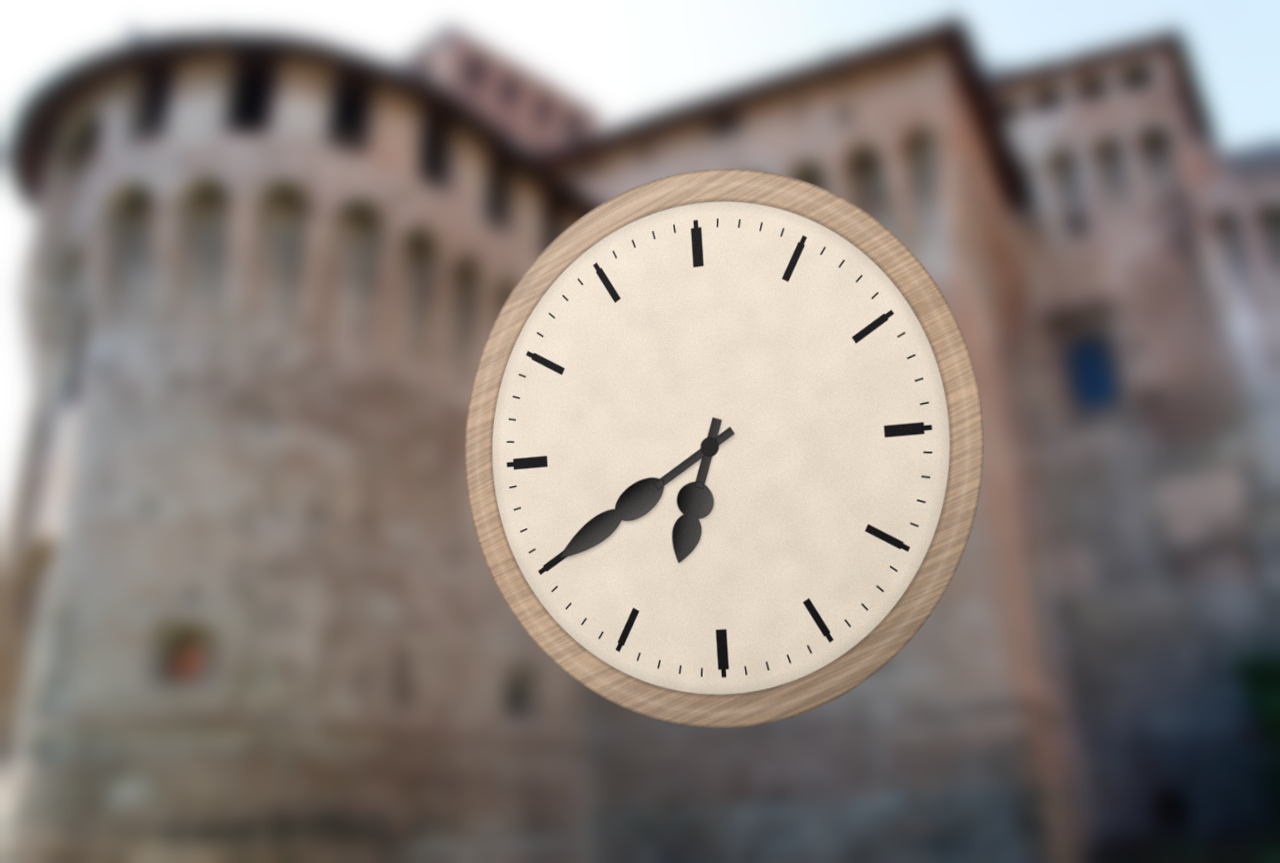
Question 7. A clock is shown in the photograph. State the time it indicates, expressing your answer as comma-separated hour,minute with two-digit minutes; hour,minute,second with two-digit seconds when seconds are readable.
6,40
